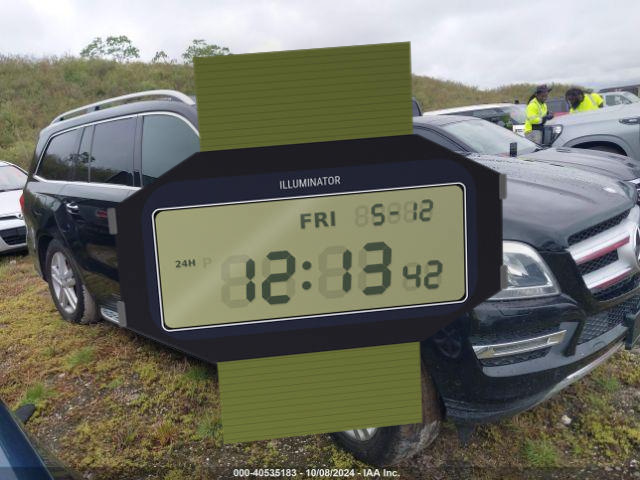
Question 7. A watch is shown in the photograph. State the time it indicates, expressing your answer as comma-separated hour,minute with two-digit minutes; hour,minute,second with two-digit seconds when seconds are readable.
12,13,42
